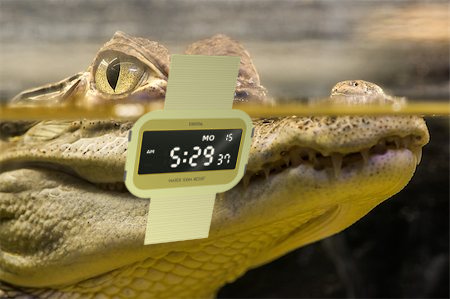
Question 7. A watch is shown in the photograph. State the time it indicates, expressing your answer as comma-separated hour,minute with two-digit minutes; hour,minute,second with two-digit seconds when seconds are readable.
5,29,37
